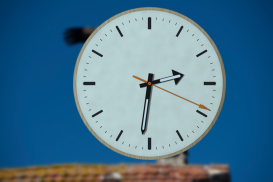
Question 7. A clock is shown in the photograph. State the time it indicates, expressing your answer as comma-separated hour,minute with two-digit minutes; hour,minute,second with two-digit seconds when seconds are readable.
2,31,19
